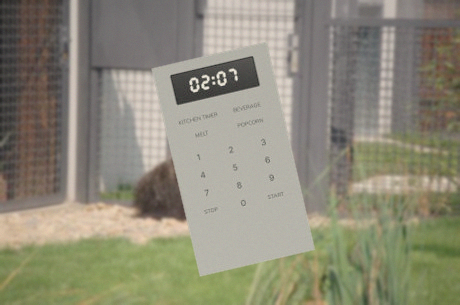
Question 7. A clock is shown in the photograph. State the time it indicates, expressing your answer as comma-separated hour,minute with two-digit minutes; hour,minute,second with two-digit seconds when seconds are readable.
2,07
